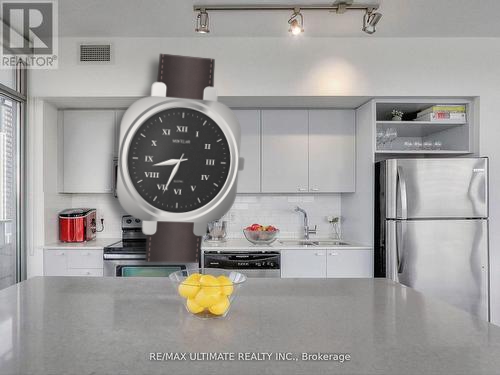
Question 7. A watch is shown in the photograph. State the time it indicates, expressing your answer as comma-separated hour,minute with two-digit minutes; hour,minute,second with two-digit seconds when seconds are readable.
8,34
